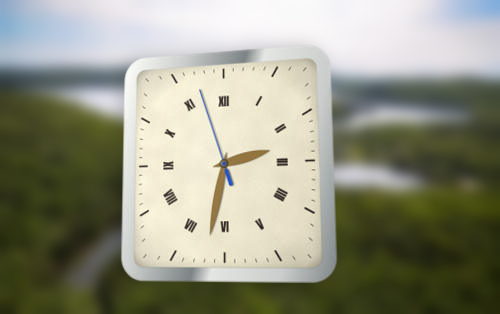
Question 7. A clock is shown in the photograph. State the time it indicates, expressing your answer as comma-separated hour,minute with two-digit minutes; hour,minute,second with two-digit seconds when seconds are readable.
2,31,57
